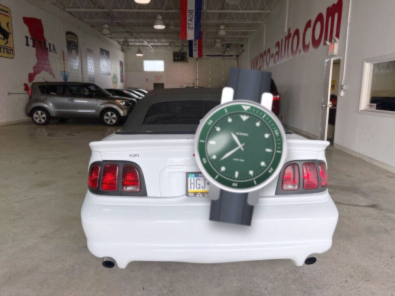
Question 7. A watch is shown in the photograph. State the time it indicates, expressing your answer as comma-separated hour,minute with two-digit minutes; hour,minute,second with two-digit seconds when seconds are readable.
10,38
